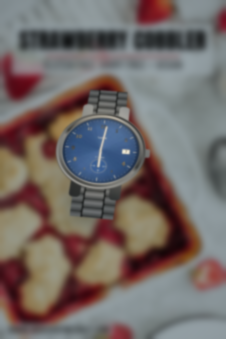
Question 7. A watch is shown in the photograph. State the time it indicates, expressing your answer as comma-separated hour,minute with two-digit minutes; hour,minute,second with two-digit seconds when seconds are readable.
6,01
